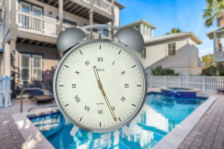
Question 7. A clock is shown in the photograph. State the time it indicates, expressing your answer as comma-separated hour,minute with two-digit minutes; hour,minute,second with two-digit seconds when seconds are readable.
11,26
